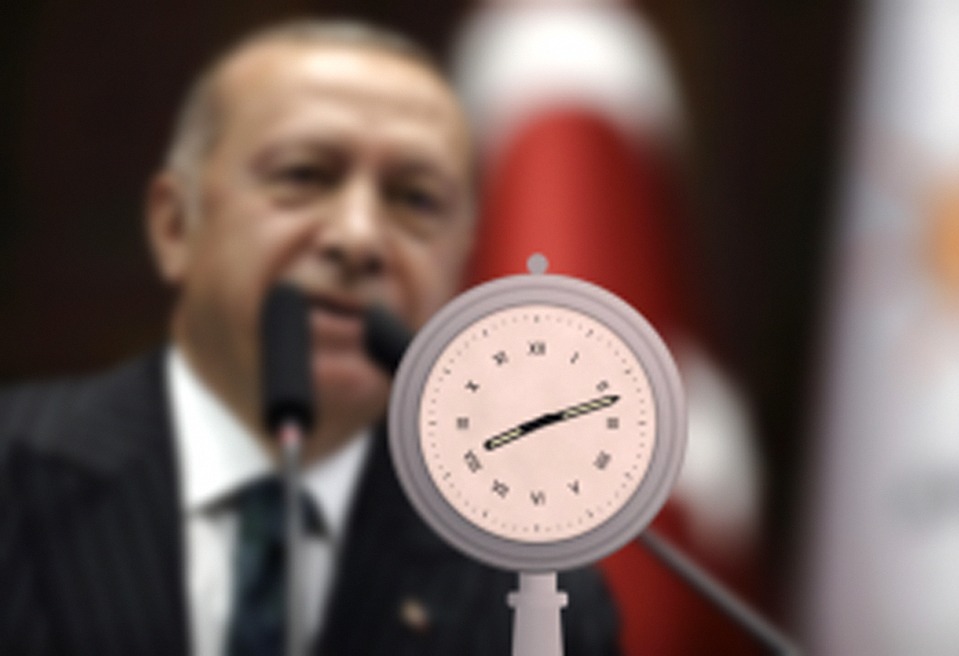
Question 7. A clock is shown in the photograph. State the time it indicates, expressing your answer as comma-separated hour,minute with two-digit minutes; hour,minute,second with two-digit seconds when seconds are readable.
8,12
